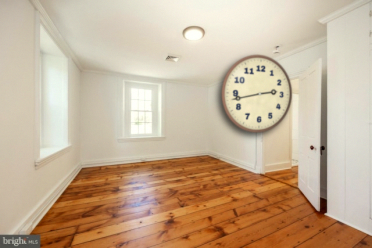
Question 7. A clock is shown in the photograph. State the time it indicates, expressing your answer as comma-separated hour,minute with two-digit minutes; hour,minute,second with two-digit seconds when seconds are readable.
2,43
